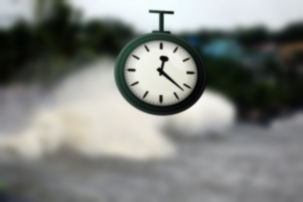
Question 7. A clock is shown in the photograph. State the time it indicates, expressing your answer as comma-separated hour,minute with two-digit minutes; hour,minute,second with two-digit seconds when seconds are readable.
12,22
